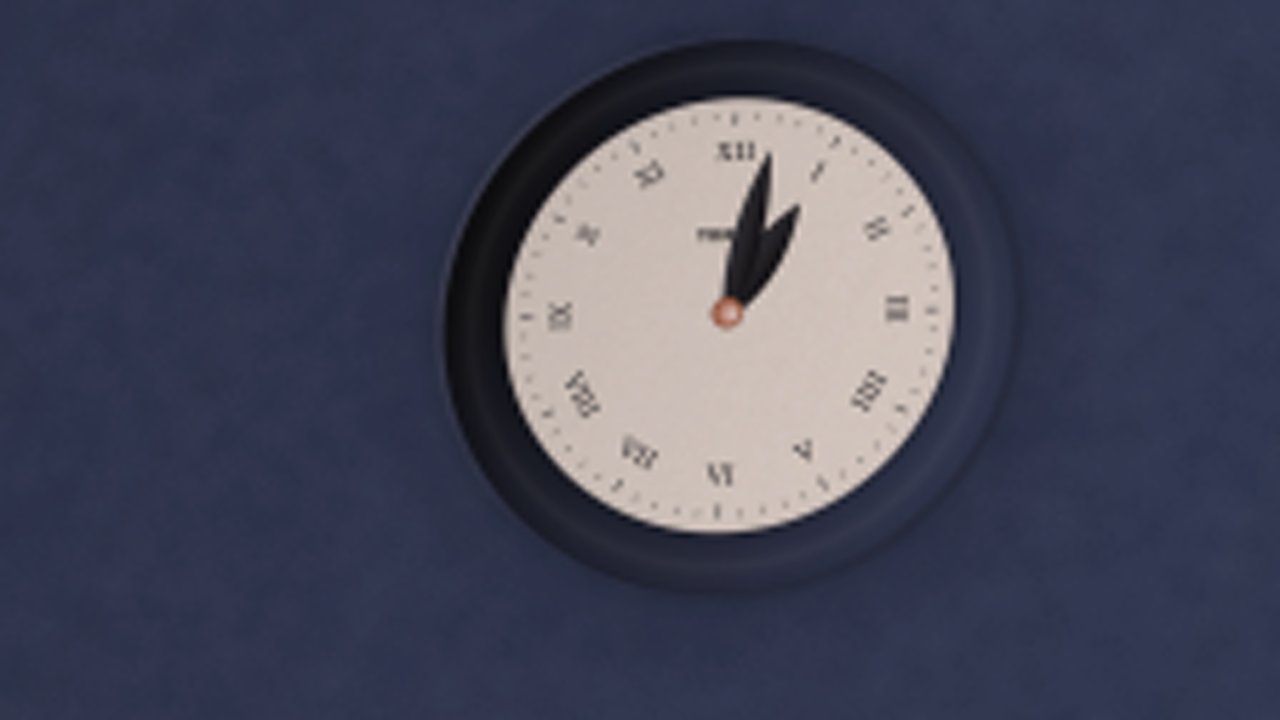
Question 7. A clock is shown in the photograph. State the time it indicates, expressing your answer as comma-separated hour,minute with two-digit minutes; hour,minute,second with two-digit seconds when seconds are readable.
1,02
